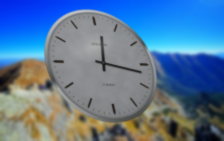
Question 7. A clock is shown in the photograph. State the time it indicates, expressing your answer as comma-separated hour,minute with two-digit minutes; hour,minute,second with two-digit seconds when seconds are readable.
12,17
